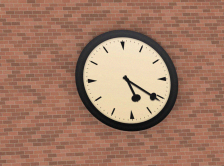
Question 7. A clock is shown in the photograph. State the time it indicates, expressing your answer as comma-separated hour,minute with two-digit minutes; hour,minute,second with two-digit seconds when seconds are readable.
5,21
